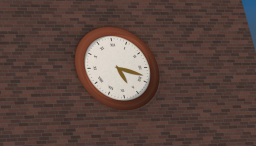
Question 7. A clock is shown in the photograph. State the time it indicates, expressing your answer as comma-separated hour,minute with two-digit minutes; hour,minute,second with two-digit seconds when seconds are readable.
5,18
